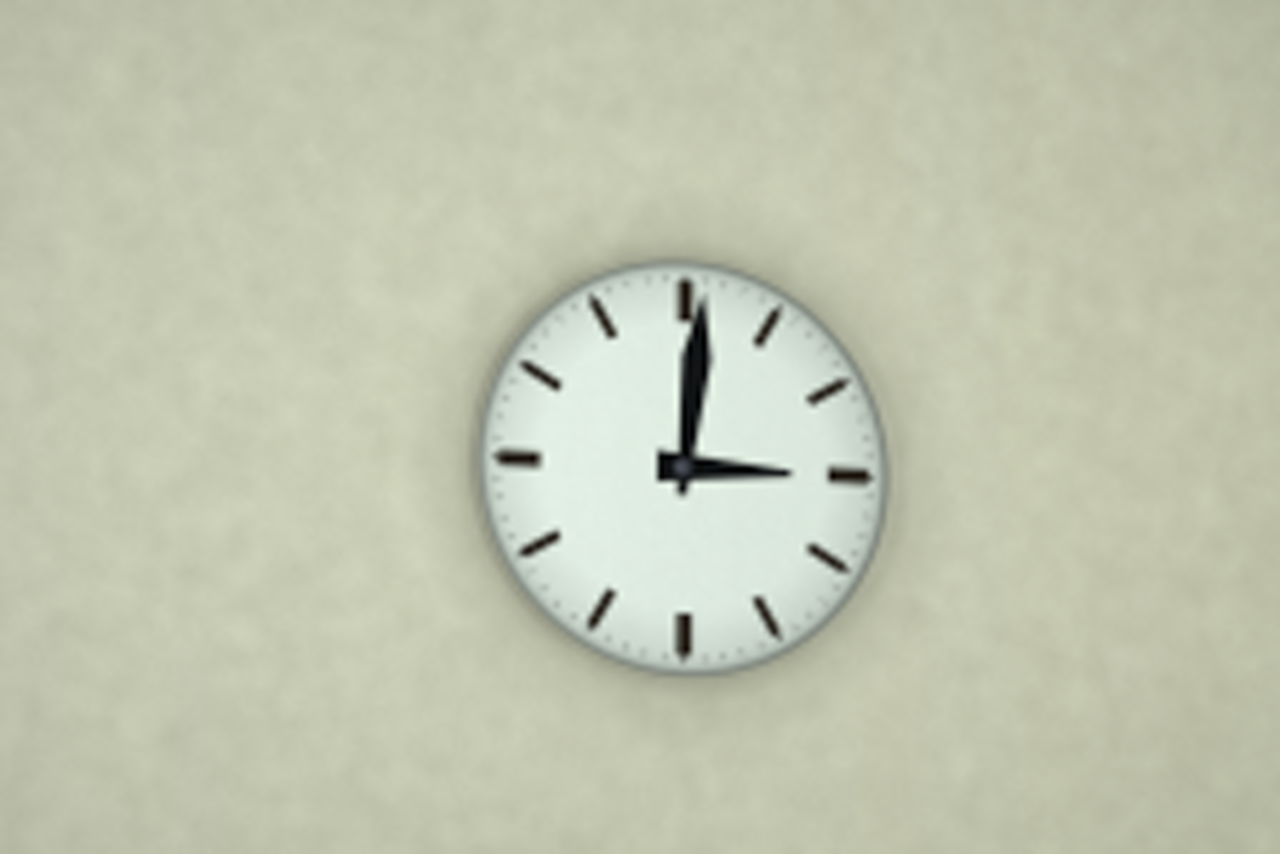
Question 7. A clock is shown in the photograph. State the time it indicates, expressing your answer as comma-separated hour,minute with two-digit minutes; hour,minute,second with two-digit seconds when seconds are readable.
3,01
